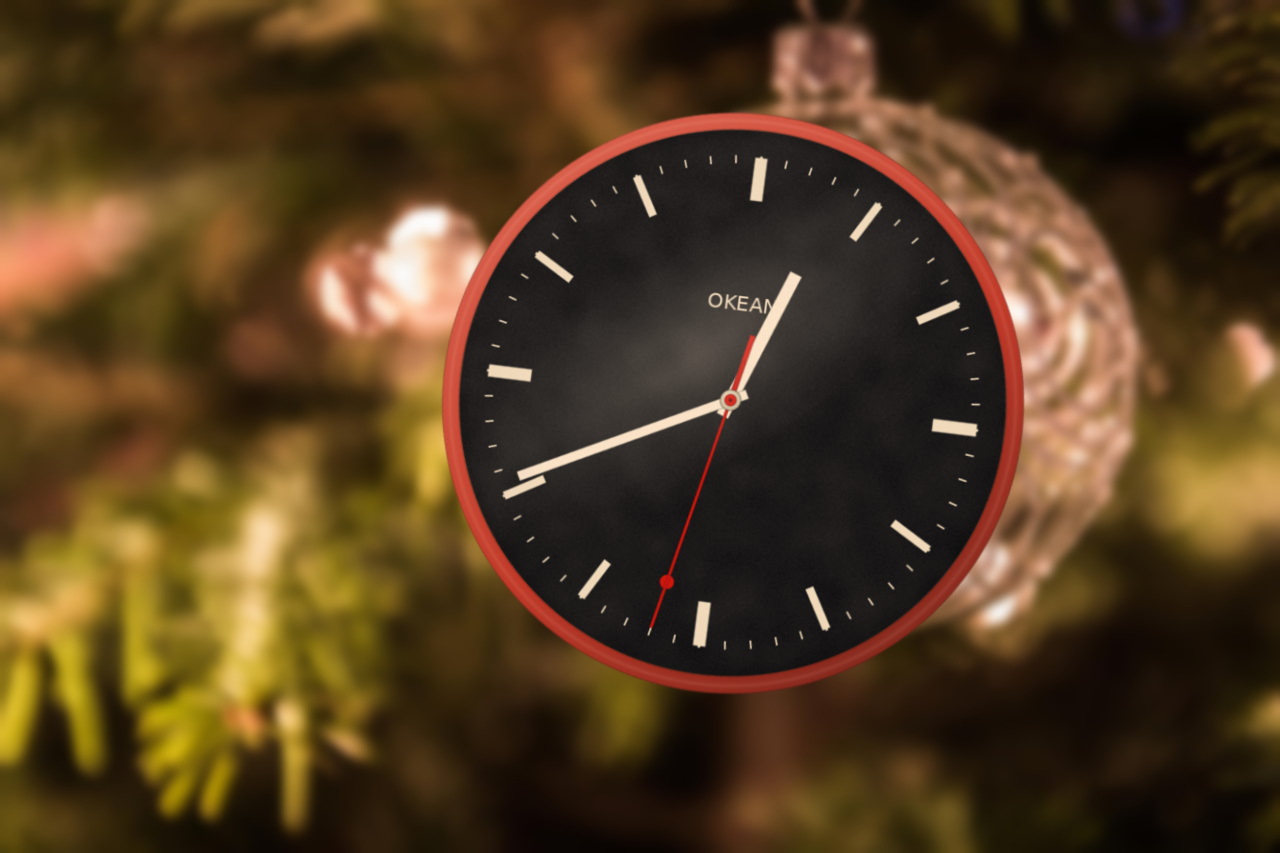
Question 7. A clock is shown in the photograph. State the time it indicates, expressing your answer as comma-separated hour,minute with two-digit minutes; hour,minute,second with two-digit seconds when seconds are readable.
12,40,32
